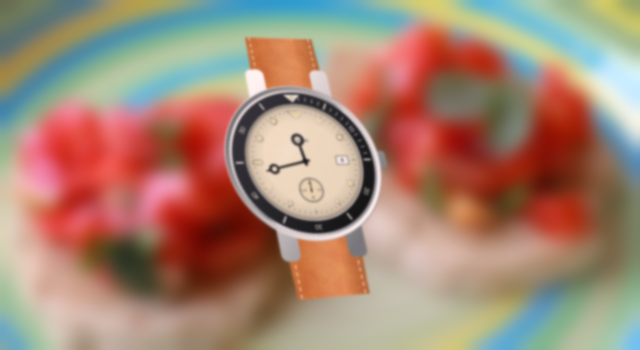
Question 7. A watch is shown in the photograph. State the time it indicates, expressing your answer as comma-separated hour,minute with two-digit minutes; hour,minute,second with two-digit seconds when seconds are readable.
11,43
